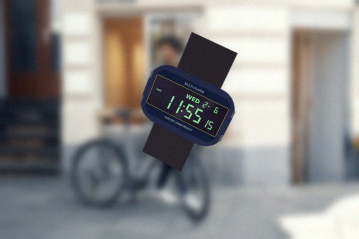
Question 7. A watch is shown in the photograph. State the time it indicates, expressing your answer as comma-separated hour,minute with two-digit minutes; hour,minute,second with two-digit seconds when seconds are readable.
11,55,15
